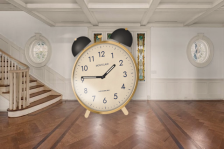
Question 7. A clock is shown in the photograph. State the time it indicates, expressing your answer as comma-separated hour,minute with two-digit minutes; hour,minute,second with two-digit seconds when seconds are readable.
1,46
